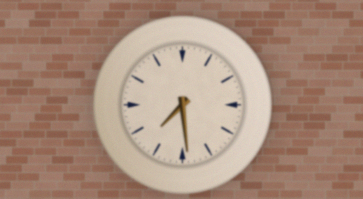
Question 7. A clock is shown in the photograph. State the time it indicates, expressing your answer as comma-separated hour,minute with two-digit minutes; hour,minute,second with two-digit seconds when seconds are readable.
7,29
